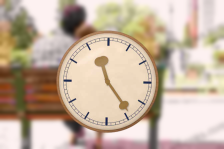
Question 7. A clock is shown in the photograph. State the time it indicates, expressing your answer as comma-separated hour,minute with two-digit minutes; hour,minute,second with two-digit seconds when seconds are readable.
11,24
